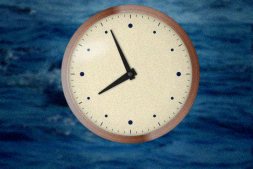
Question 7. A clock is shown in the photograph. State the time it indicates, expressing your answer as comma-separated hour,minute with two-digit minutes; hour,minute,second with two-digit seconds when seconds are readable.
7,56
